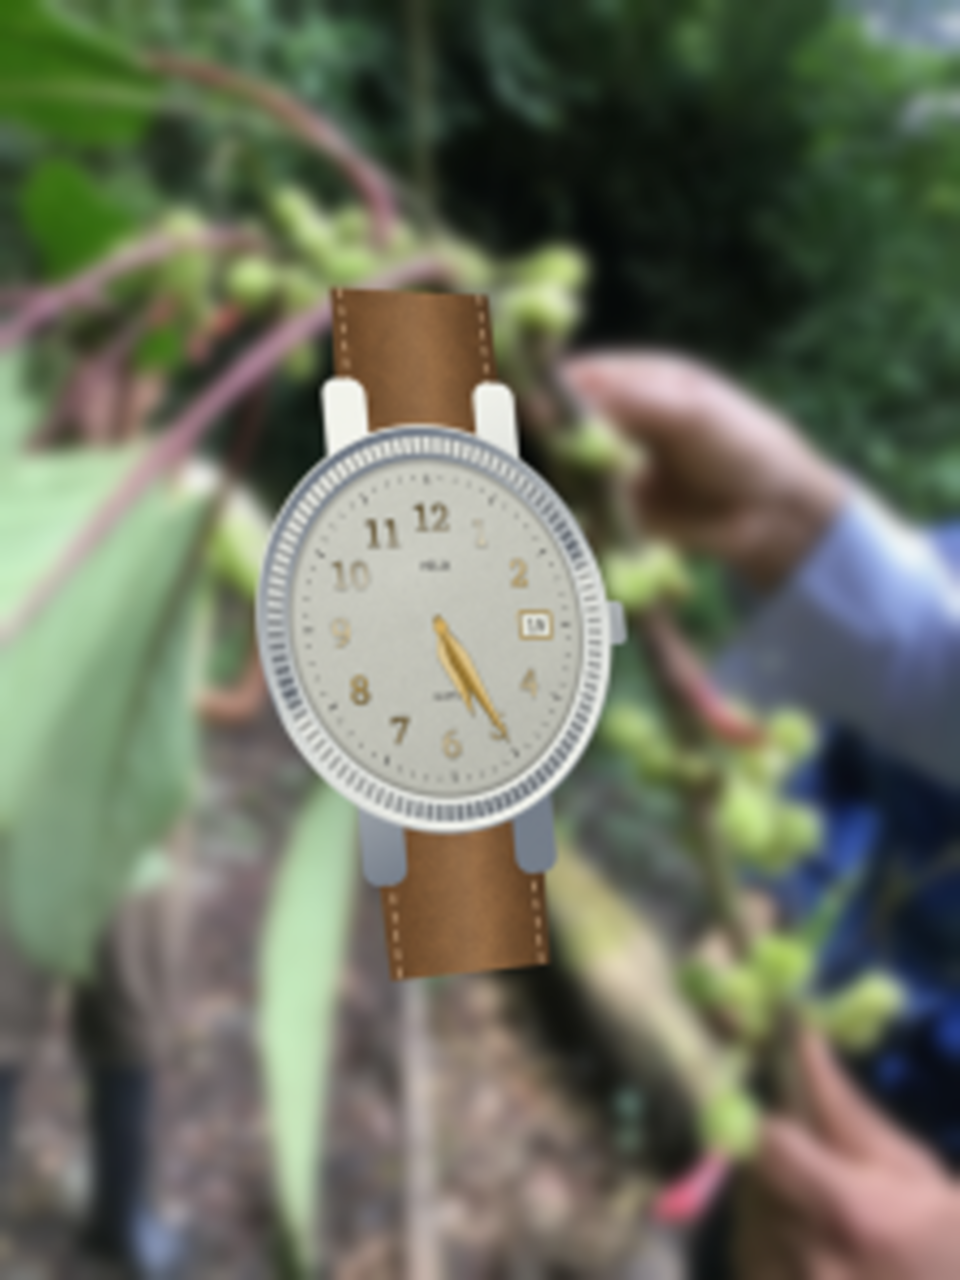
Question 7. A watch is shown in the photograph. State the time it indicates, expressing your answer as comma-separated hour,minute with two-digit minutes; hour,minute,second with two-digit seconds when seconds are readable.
5,25
